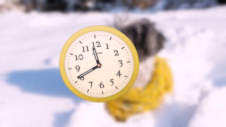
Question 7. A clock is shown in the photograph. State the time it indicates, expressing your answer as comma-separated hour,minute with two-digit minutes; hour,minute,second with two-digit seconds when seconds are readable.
11,41
